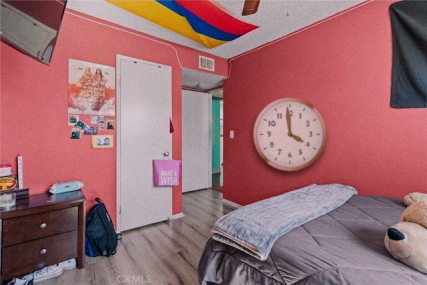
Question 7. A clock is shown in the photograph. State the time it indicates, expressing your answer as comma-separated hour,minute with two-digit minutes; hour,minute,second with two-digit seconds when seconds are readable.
3,59
